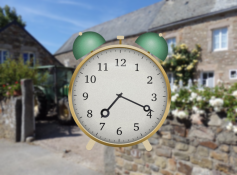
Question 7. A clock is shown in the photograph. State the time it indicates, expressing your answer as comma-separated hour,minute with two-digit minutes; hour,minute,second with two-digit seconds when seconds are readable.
7,19
